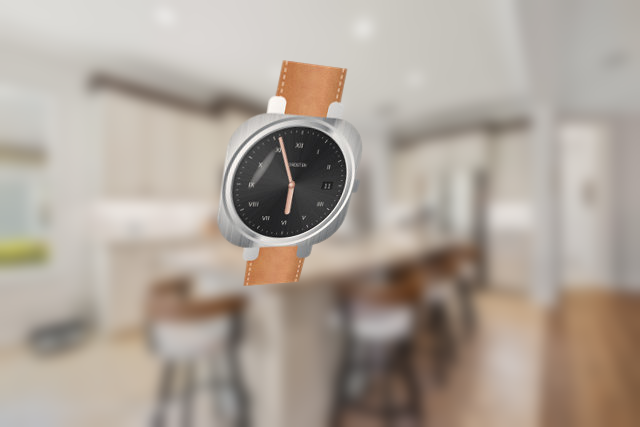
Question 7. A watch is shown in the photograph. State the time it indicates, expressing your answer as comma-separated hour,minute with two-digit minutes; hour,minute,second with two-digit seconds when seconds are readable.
5,56
